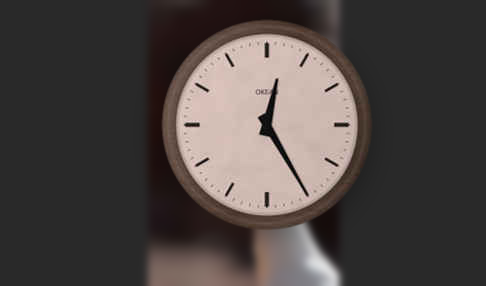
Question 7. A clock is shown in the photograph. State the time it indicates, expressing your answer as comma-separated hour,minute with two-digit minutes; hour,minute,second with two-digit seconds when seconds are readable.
12,25
